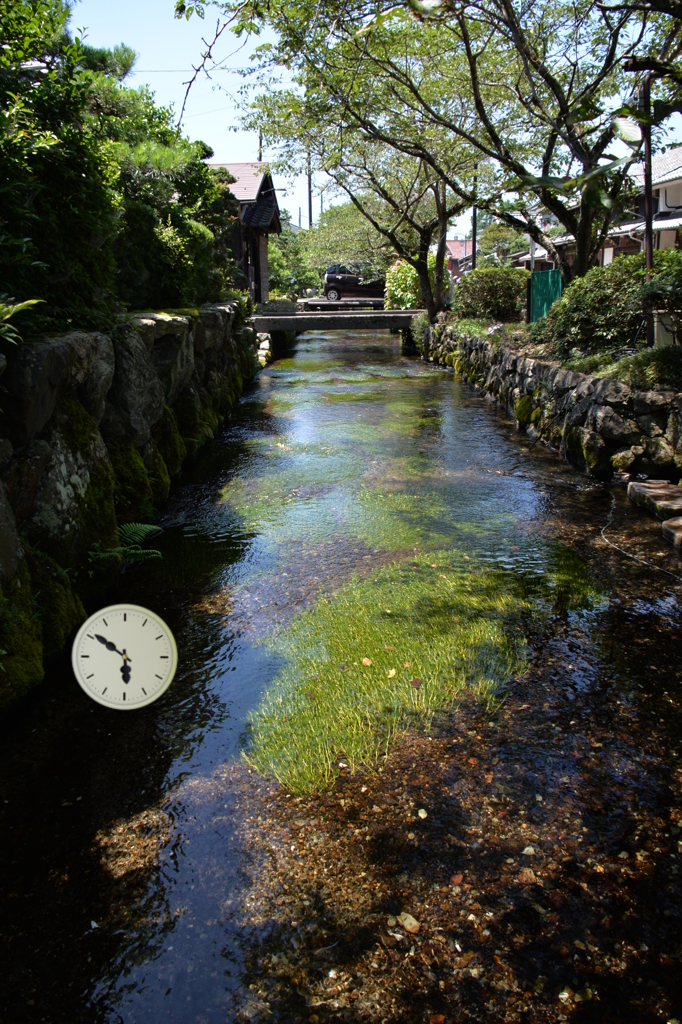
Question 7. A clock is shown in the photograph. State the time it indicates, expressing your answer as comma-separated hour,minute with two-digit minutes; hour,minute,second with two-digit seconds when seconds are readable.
5,51
